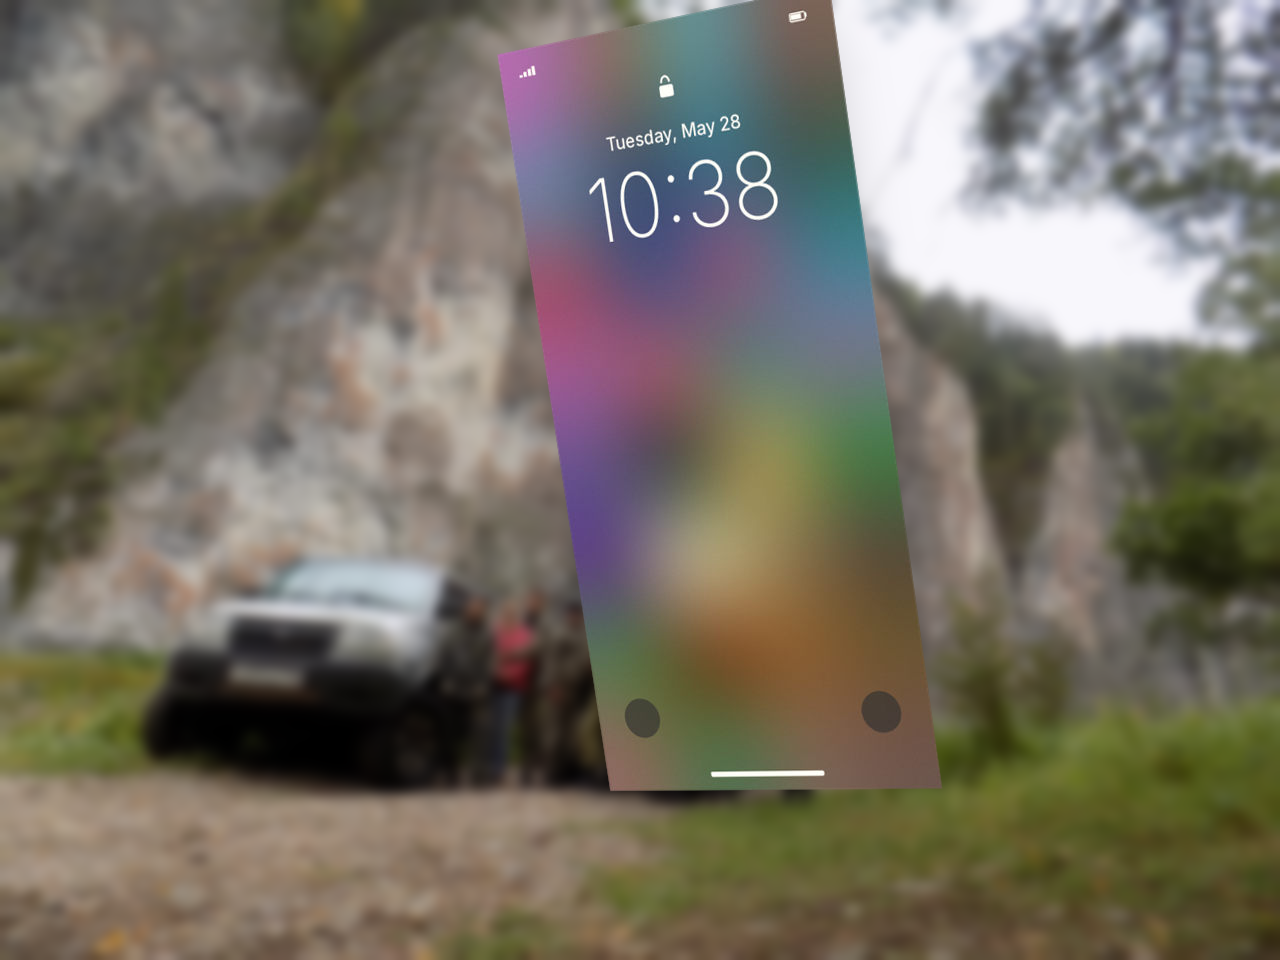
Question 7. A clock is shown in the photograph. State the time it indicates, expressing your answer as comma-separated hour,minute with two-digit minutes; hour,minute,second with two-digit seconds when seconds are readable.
10,38
